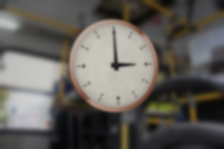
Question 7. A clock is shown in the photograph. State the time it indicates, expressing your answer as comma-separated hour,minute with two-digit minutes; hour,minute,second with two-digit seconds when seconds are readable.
3,00
